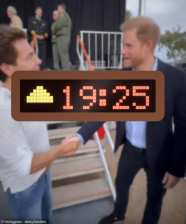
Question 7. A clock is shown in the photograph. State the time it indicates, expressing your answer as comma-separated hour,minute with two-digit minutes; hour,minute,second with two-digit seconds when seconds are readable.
19,25
